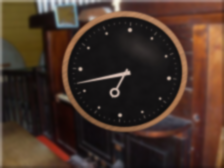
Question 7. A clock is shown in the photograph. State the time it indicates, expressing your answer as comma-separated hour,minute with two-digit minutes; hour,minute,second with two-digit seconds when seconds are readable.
6,42
